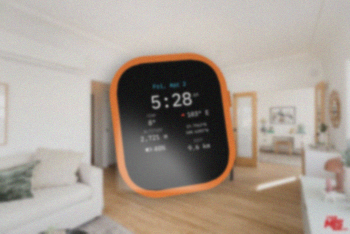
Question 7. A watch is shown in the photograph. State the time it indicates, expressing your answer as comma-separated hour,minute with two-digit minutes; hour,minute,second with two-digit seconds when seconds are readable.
5,28
